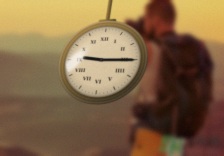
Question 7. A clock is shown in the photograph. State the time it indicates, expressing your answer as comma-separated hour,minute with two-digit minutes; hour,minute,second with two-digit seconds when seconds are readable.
9,15
